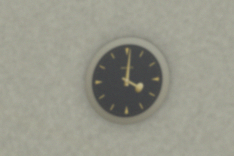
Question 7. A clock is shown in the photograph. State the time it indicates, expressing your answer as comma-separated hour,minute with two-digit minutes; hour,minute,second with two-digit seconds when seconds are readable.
4,01
